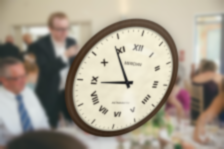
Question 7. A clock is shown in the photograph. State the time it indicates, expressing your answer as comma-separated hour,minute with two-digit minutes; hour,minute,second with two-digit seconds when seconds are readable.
8,54
